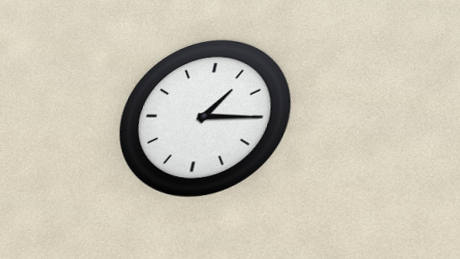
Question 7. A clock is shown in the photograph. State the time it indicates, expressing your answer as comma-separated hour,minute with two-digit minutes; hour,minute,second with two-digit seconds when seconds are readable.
1,15
